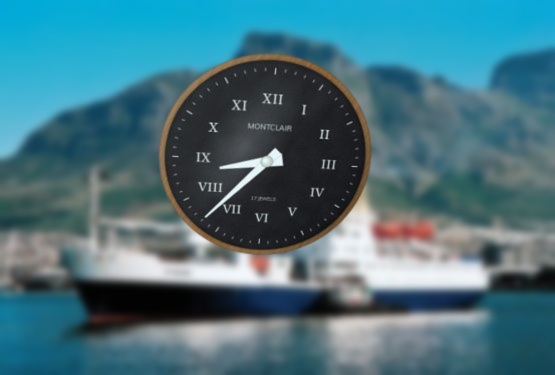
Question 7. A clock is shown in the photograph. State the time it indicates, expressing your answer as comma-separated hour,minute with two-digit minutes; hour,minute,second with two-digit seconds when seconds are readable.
8,37
